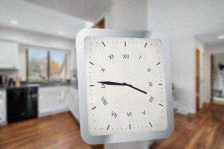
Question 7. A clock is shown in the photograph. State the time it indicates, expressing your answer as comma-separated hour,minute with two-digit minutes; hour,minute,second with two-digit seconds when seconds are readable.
3,46
